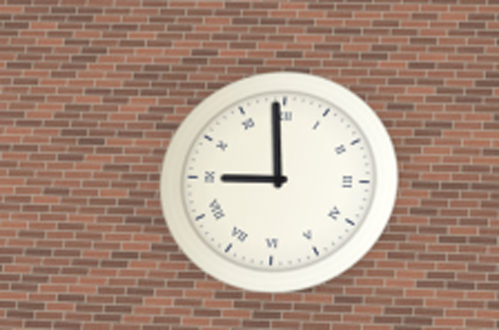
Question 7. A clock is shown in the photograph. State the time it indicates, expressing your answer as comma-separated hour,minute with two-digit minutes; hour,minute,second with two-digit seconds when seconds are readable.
8,59
